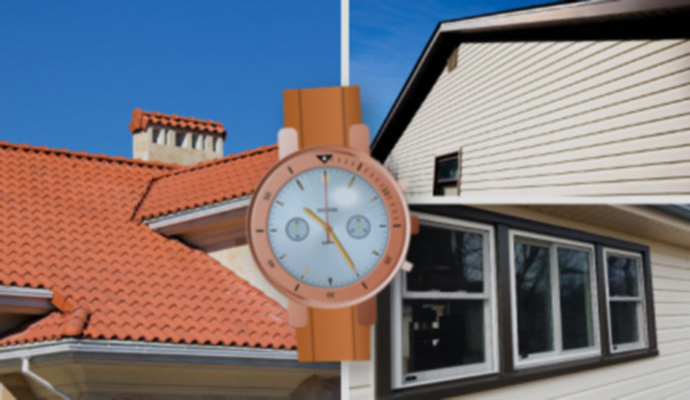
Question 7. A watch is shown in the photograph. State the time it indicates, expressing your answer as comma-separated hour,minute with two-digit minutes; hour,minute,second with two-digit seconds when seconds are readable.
10,25
